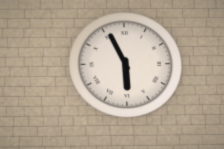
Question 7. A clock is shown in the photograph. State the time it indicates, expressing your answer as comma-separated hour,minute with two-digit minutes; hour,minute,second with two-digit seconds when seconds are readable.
5,56
